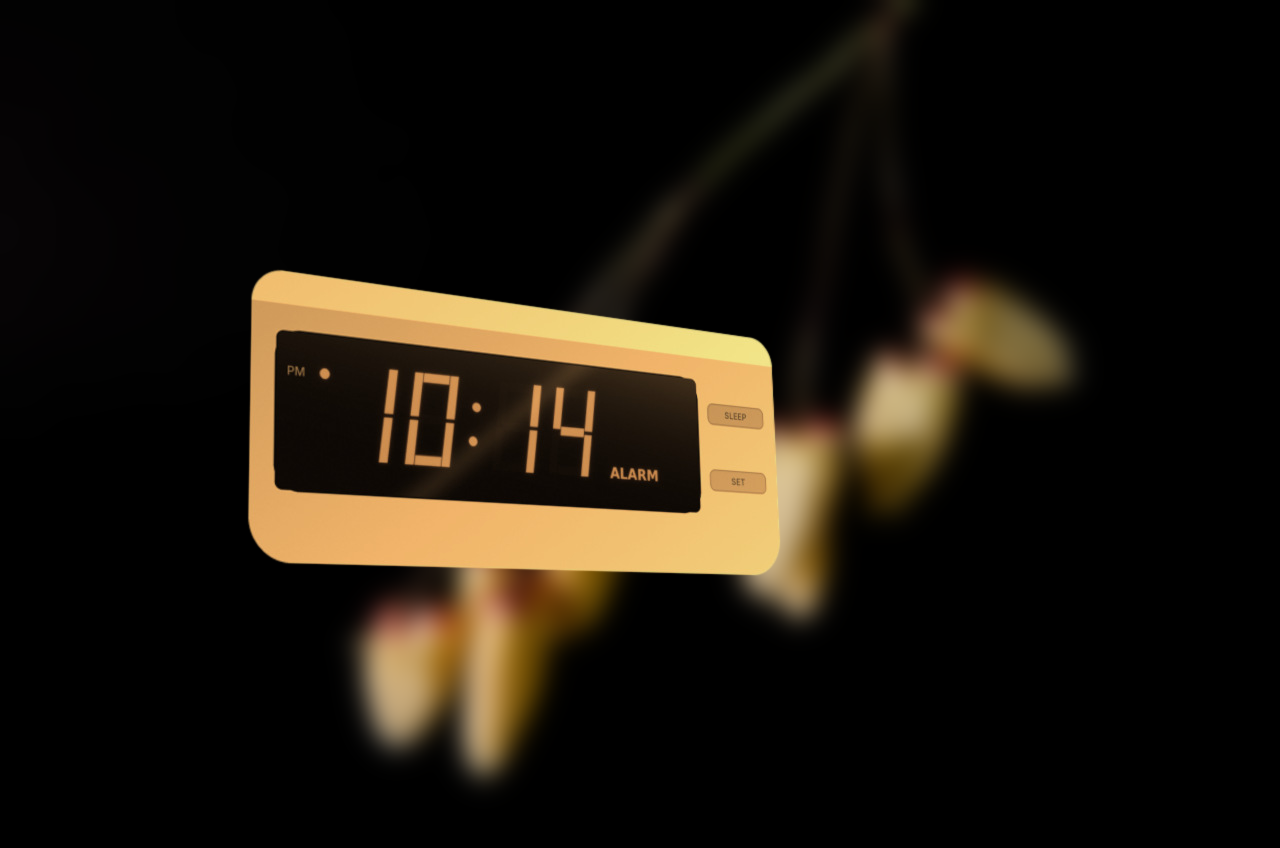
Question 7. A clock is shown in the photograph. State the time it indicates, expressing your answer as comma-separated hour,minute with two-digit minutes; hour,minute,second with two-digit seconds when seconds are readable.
10,14
